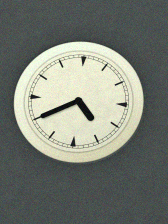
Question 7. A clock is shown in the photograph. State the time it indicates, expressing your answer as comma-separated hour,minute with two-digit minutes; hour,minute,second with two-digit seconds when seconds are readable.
4,40
